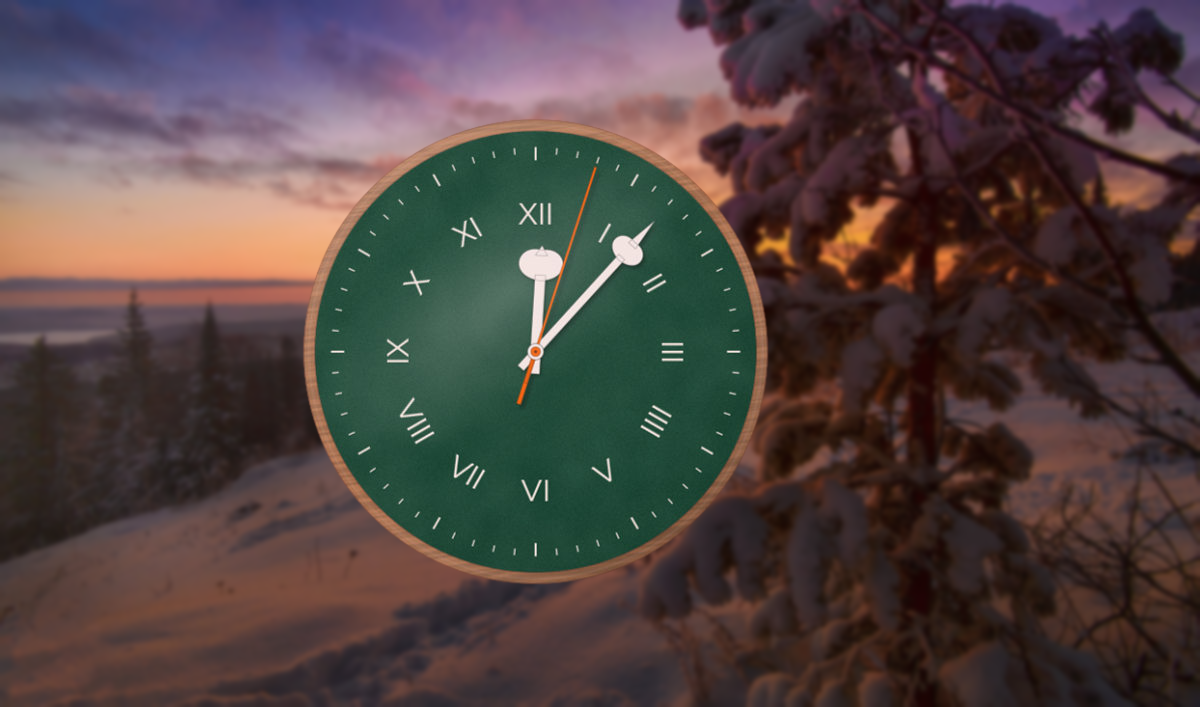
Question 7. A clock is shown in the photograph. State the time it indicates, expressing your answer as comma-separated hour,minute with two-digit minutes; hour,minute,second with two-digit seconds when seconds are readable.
12,07,03
